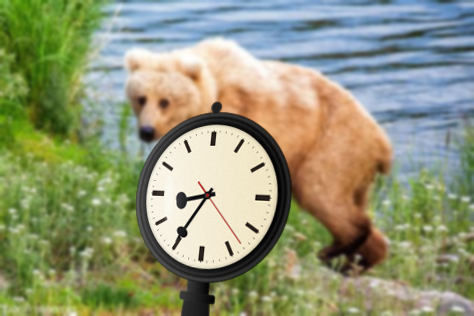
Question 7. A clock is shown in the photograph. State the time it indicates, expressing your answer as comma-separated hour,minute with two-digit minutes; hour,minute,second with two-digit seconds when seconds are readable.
8,35,23
